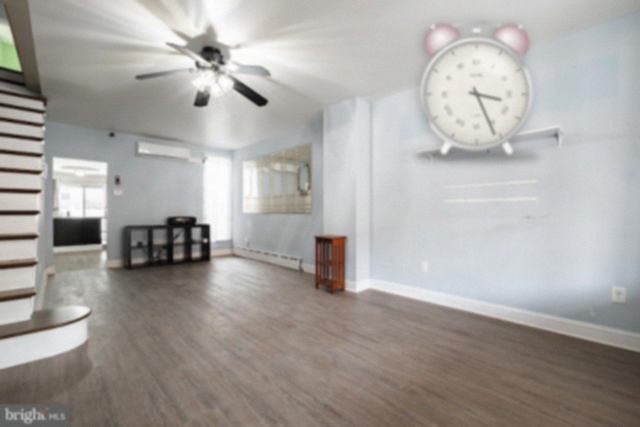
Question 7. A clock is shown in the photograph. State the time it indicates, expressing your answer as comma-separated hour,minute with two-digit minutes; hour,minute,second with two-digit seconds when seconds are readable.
3,26
